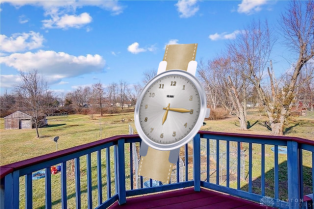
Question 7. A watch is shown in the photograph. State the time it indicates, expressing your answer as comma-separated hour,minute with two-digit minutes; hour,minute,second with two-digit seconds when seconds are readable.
6,15
